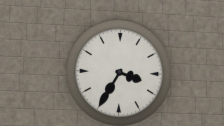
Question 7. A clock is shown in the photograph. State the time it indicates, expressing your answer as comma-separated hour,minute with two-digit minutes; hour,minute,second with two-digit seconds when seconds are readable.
3,35
